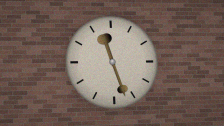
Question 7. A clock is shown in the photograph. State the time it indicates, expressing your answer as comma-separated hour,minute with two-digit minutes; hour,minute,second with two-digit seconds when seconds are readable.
11,27
